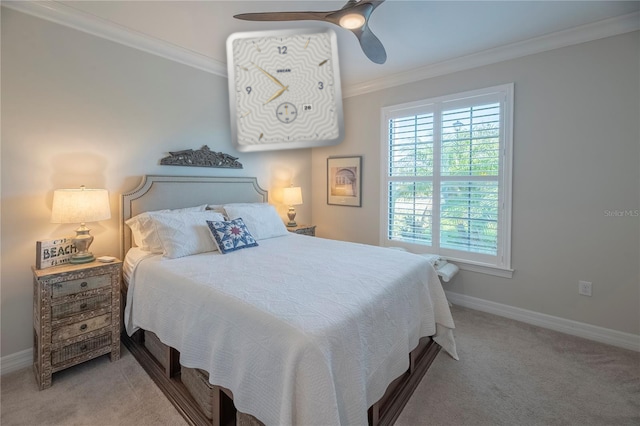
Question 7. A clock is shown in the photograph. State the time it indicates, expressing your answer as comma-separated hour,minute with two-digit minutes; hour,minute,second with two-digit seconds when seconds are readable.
7,52
